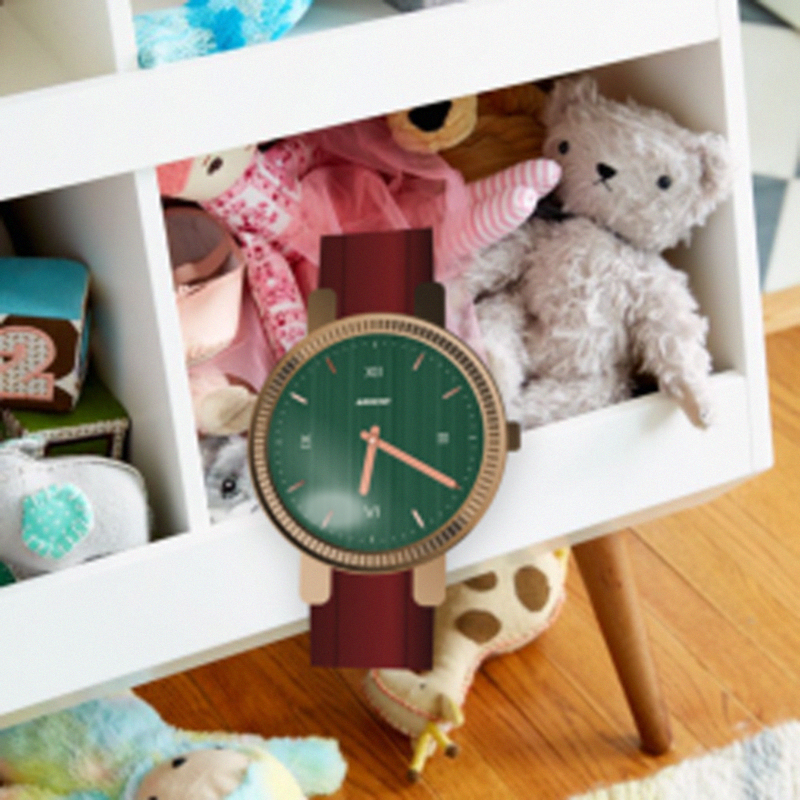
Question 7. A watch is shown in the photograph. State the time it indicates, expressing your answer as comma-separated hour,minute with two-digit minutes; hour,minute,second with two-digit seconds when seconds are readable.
6,20
